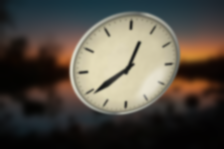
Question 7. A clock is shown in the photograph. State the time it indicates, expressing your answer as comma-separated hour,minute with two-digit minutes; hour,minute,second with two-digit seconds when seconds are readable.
12,39
